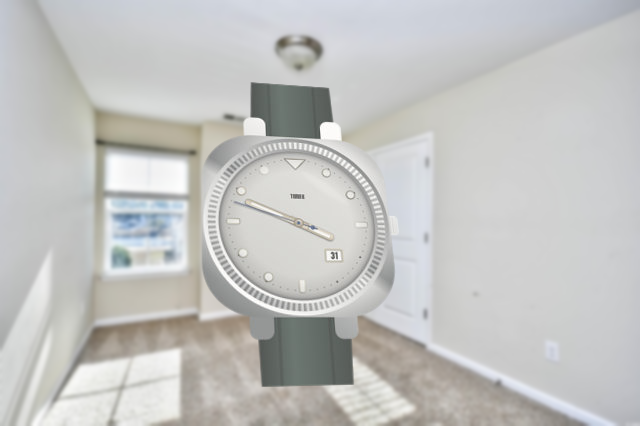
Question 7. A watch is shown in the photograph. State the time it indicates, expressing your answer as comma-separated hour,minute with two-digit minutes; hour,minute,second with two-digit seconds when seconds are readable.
3,48,48
